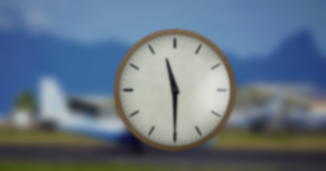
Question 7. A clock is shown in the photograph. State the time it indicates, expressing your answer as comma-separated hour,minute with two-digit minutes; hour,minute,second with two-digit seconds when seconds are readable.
11,30
